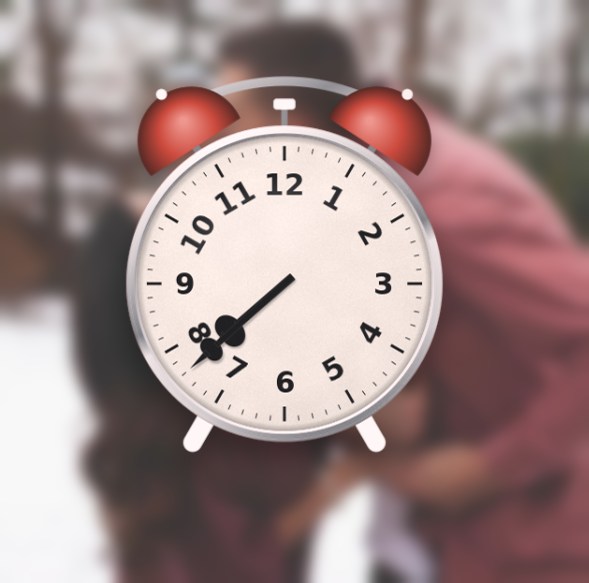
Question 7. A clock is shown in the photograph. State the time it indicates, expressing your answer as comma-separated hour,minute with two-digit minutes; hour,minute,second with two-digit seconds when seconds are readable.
7,38
